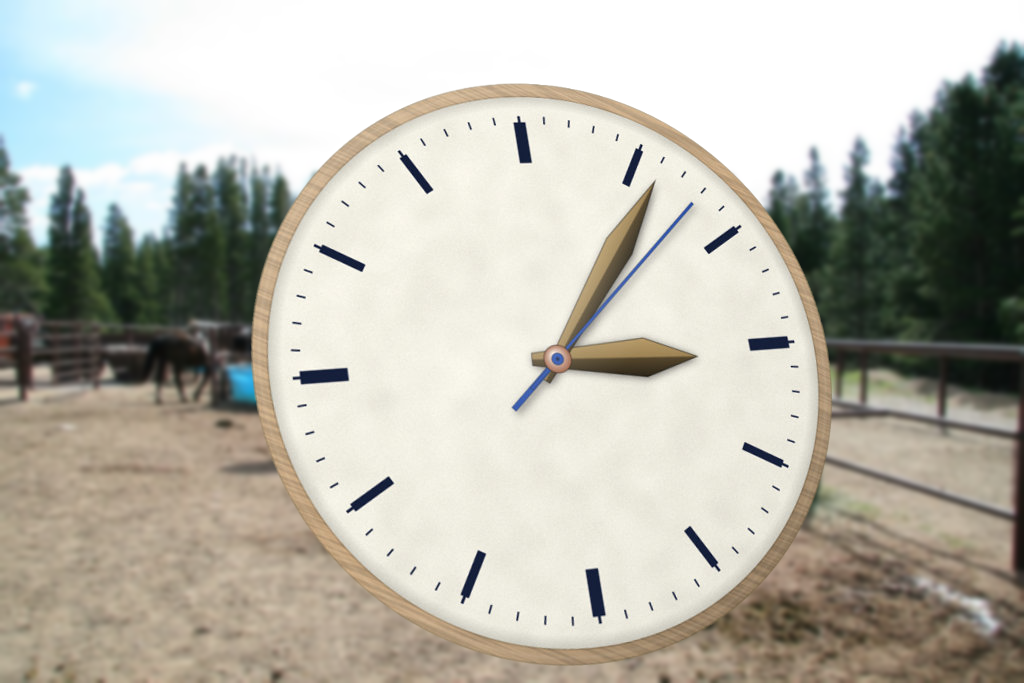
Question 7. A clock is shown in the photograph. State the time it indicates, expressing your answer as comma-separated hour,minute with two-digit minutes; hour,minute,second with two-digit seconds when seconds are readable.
3,06,08
